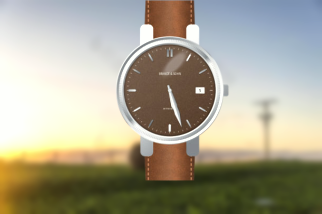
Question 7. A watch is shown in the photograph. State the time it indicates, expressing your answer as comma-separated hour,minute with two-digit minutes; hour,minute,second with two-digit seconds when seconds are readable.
5,27
